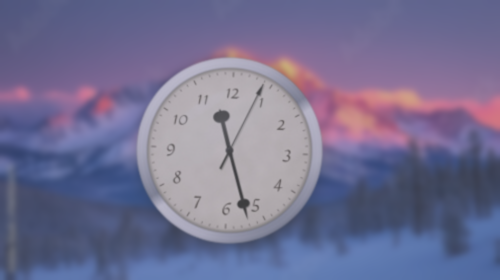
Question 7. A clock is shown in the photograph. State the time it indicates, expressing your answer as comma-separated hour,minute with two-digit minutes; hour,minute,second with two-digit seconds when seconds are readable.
11,27,04
